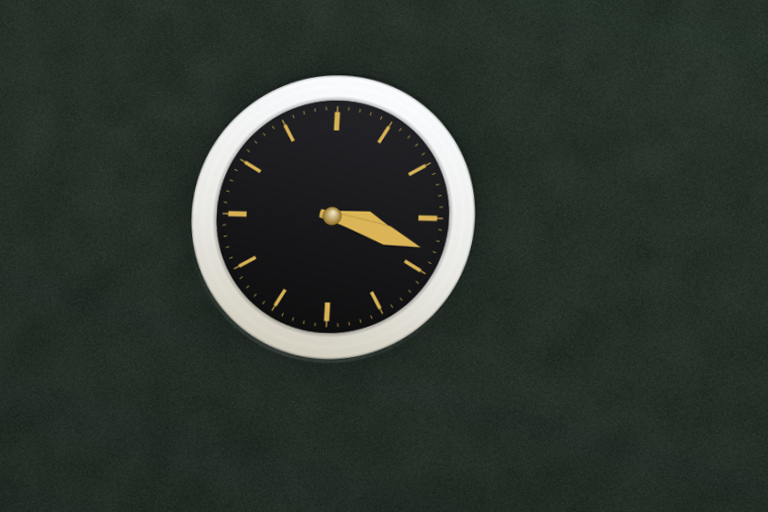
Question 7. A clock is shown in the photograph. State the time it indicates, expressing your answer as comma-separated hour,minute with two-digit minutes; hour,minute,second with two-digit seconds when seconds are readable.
3,18
